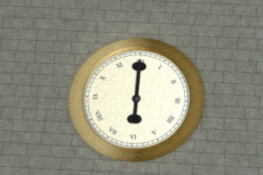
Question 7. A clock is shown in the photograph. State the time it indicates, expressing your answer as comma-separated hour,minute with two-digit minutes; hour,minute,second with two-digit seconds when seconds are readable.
6,00
